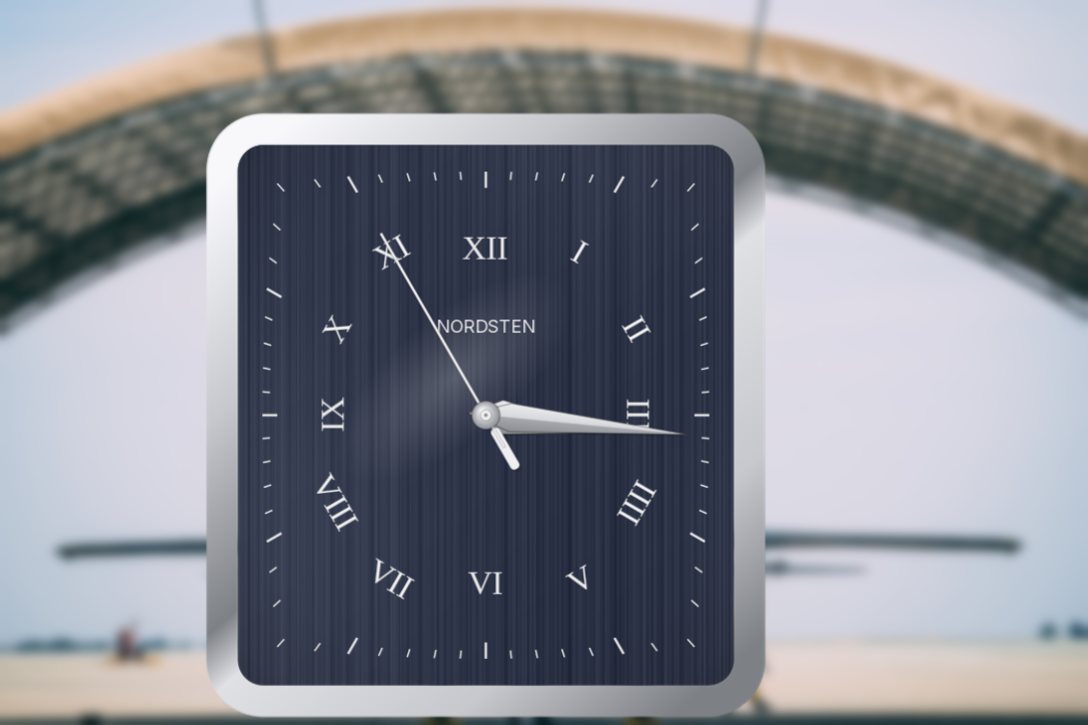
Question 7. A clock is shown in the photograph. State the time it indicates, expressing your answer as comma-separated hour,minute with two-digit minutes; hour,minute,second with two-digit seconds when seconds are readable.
3,15,55
